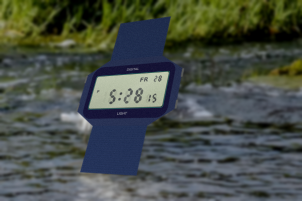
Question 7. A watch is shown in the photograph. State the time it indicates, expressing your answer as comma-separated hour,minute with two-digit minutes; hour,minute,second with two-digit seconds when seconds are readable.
5,28,15
